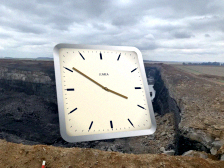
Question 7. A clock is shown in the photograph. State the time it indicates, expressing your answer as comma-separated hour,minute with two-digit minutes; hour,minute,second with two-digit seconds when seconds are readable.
3,51
